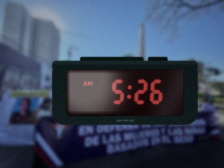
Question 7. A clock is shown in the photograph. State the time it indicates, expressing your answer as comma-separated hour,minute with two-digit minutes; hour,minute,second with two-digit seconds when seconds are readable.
5,26
